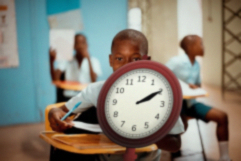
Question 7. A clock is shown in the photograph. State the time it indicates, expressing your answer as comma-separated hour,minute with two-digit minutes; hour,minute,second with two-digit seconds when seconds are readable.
2,10
